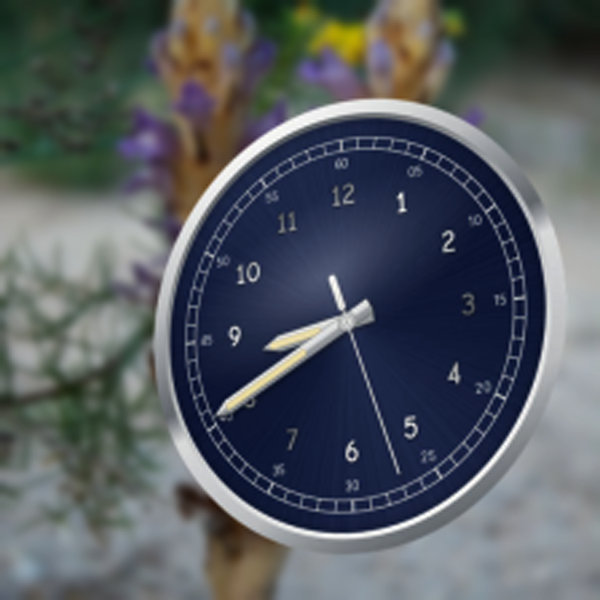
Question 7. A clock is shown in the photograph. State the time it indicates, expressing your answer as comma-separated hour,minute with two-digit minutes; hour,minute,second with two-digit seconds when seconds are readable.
8,40,27
